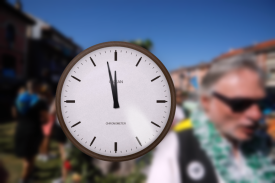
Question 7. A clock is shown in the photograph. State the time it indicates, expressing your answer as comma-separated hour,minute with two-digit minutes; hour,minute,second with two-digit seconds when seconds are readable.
11,58
